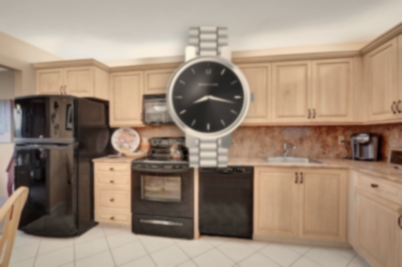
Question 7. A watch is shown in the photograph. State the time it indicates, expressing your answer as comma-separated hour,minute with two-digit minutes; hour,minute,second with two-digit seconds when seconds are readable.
8,17
